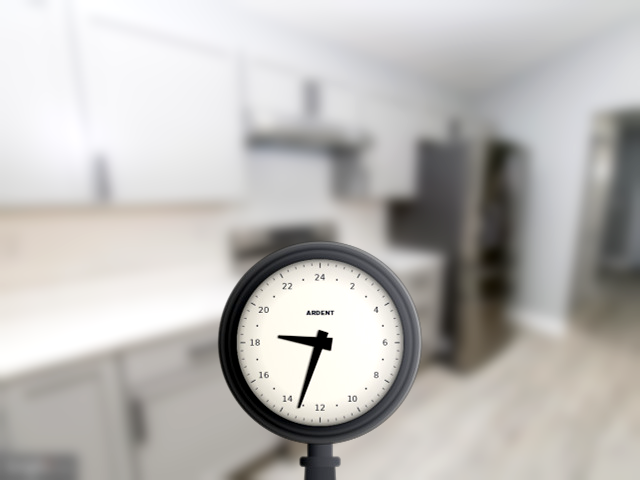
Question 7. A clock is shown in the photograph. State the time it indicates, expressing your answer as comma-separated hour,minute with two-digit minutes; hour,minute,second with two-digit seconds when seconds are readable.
18,33
